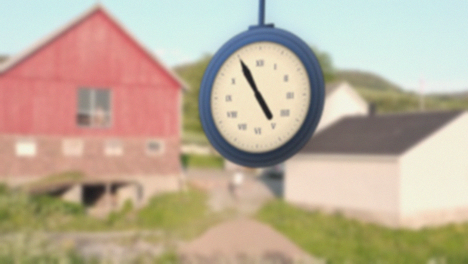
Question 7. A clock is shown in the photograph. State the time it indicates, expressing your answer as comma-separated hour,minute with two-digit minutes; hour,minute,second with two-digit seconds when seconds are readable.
4,55
